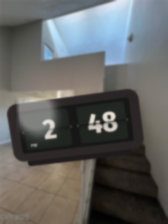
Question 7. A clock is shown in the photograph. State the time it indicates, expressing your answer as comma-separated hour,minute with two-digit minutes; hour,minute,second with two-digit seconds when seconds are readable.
2,48
